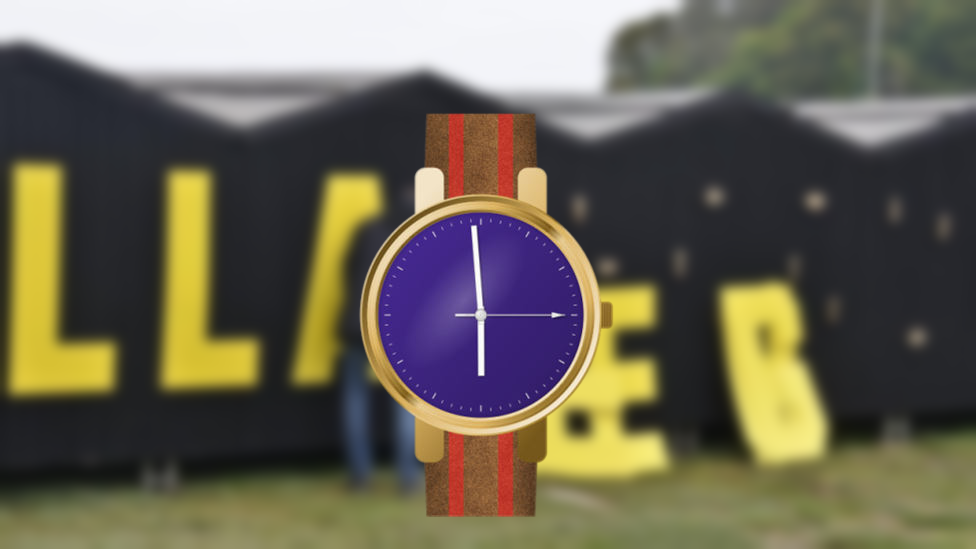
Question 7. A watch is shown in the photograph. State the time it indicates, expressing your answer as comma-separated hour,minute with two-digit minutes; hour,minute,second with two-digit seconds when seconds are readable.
5,59,15
